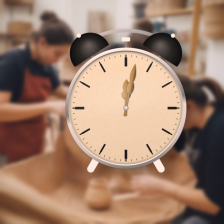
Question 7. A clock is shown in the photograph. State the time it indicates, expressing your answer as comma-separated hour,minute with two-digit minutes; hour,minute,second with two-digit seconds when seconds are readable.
12,02
